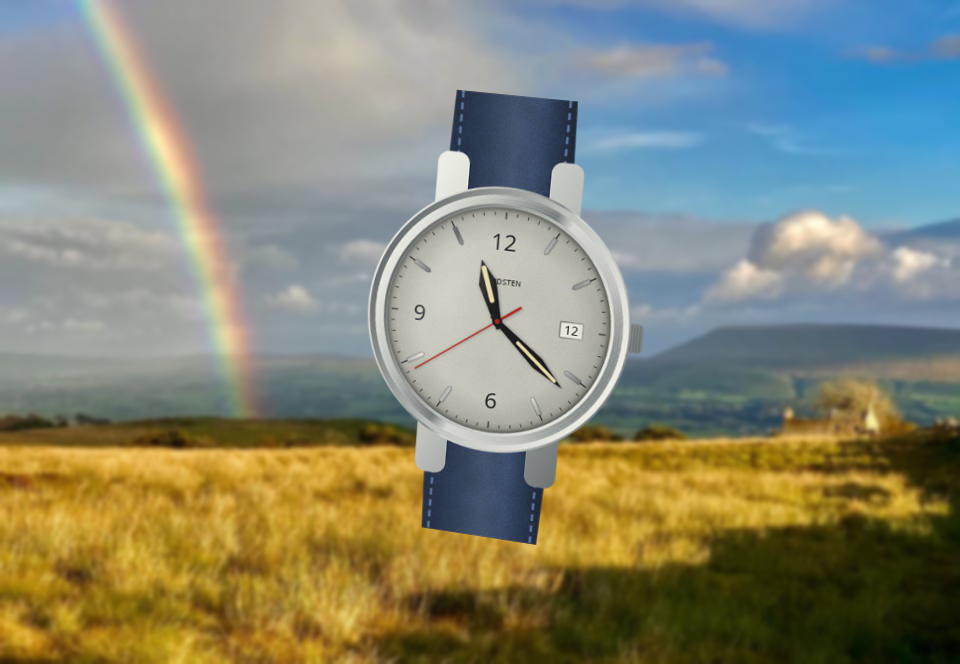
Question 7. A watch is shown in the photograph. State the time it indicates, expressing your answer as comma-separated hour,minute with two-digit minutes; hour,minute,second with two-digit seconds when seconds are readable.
11,21,39
